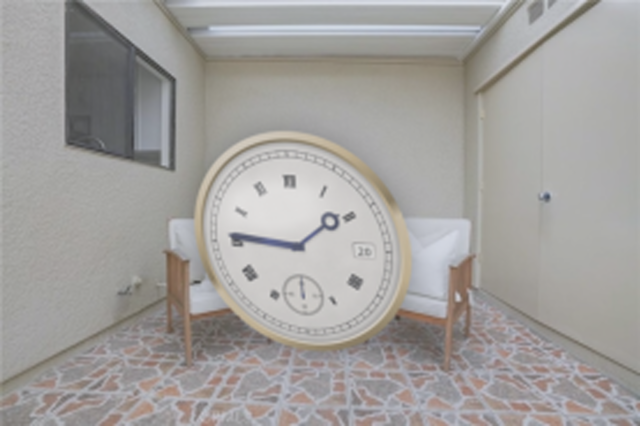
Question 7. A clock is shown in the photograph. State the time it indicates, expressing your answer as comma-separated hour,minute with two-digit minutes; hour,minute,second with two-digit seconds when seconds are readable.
1,46
